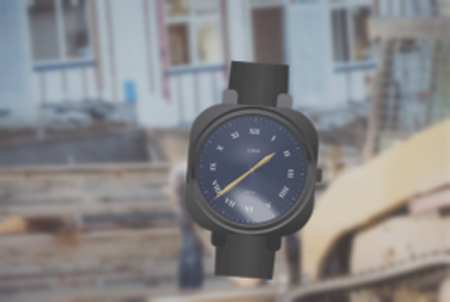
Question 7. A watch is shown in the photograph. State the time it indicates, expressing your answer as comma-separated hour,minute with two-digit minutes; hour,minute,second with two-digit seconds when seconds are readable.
1,38
